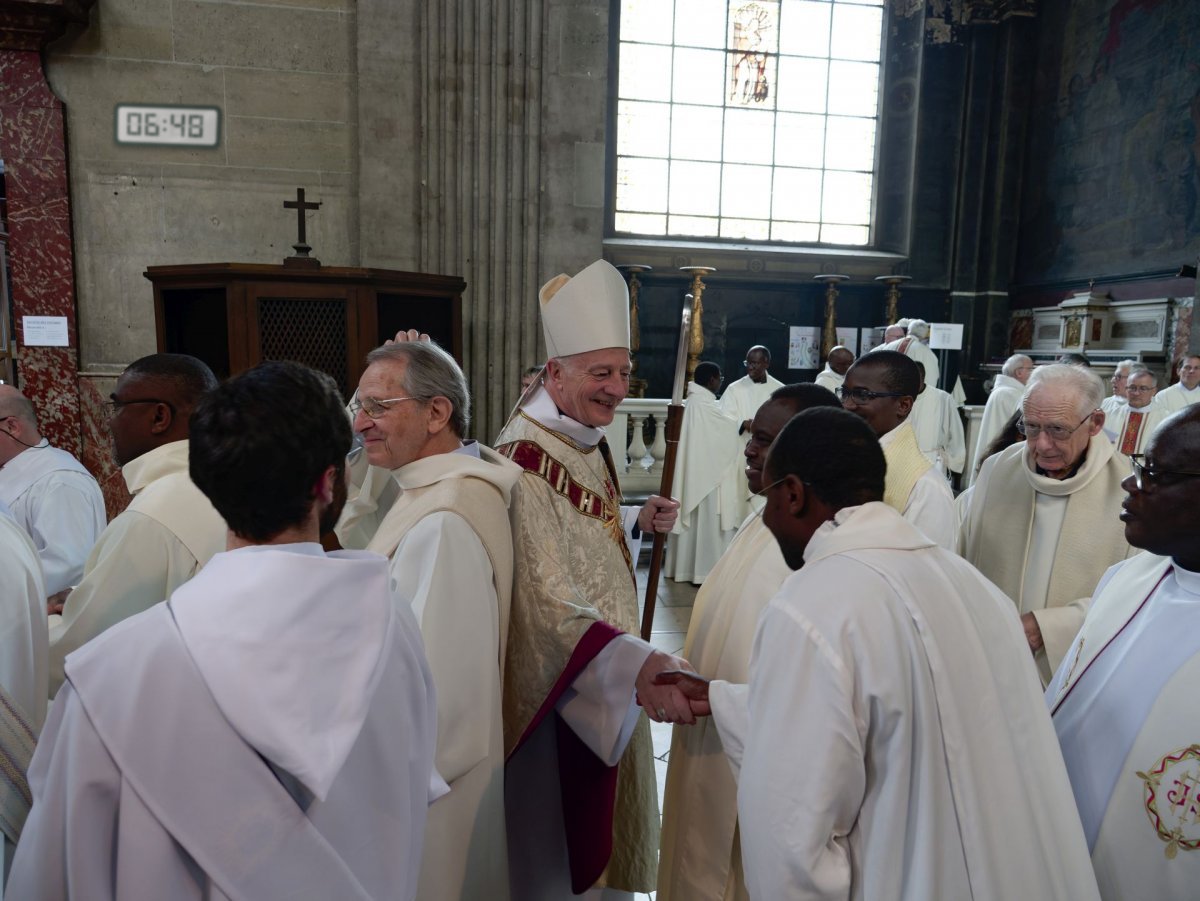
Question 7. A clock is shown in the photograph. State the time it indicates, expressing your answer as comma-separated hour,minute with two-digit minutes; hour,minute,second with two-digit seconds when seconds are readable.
6,48
